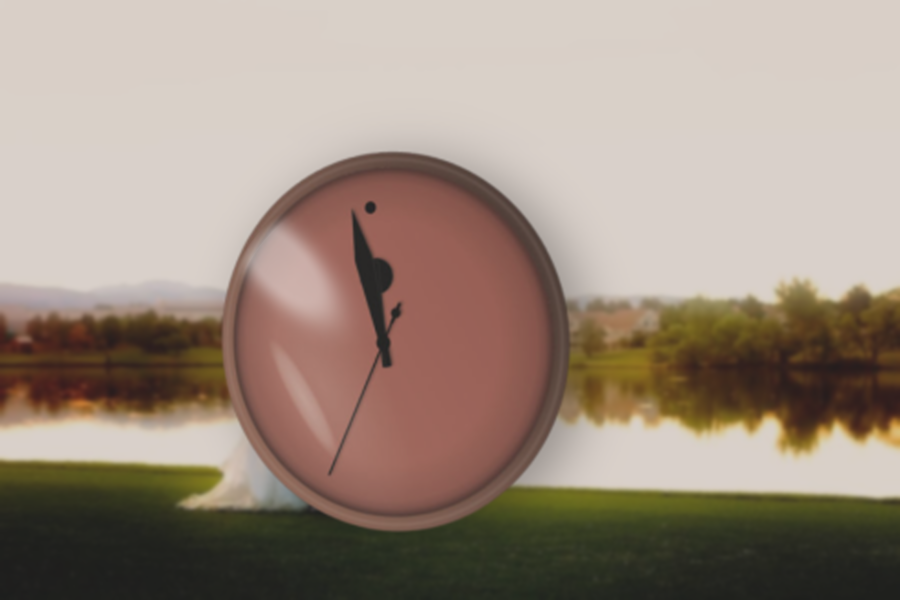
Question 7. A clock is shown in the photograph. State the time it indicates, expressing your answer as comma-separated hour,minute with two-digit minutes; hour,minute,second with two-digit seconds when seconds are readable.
11,58,35
